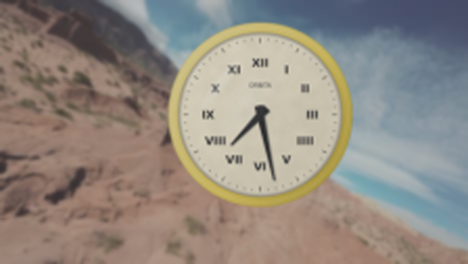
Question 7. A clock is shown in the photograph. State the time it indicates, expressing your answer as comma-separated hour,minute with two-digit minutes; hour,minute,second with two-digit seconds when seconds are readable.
7,28
